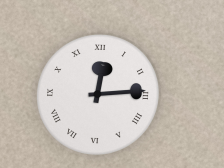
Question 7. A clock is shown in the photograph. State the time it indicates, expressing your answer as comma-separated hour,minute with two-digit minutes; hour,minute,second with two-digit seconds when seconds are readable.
12,14
